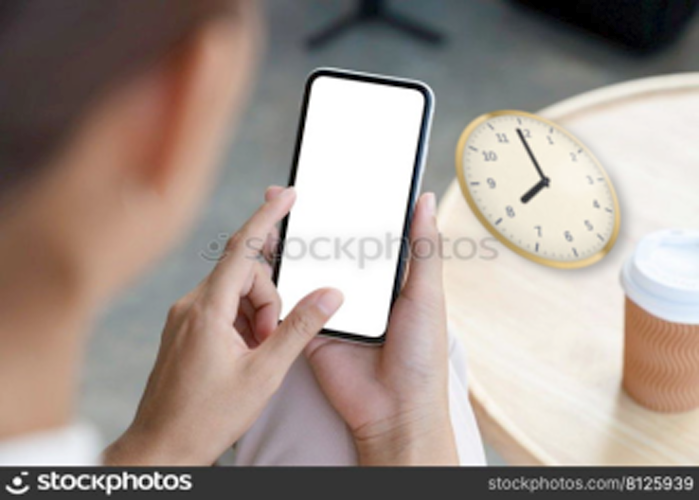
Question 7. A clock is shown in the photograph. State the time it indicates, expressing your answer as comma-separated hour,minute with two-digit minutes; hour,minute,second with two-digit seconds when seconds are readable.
7,59
